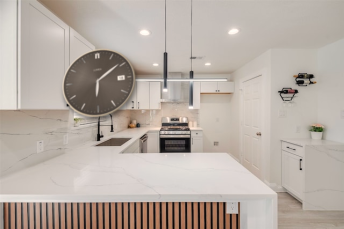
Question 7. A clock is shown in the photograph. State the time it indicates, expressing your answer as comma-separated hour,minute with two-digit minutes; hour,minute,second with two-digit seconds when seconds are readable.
6,09
